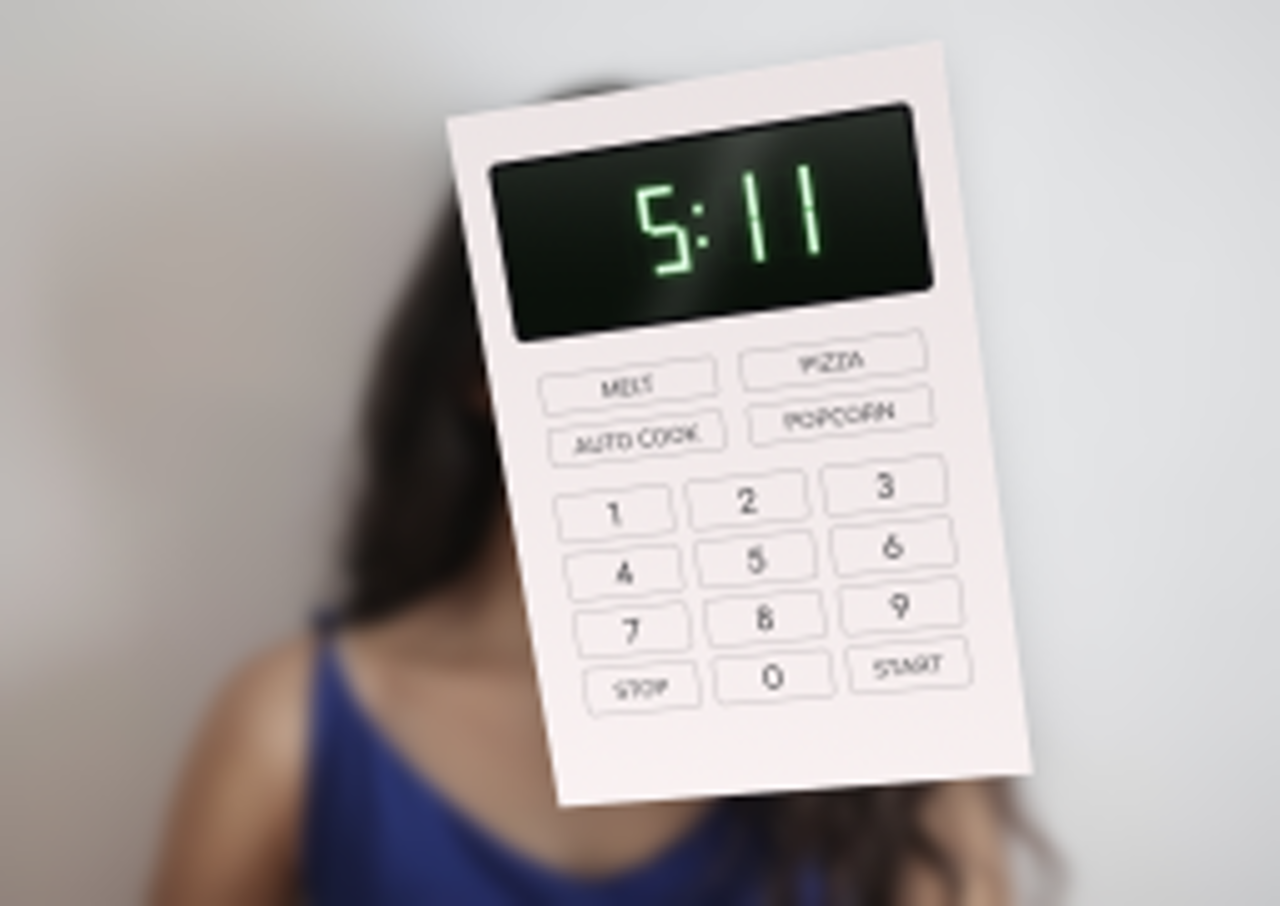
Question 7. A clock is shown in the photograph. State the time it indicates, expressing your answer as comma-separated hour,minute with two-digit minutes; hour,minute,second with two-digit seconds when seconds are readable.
5,11
